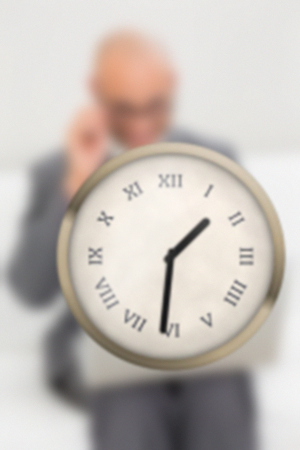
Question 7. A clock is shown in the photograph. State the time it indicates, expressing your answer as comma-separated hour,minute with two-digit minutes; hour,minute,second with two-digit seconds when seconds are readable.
1,31
